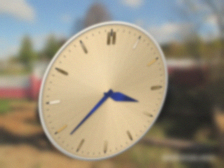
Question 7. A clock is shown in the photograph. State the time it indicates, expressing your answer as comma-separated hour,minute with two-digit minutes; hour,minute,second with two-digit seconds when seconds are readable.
3,38
